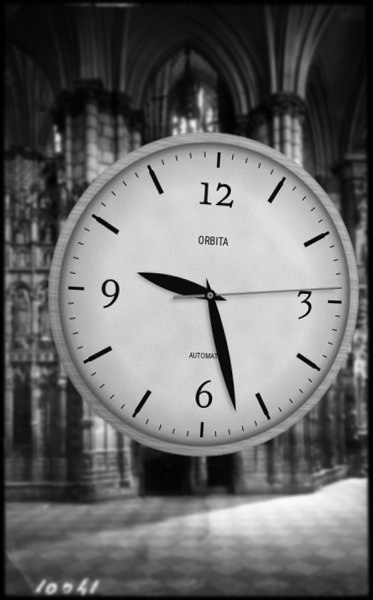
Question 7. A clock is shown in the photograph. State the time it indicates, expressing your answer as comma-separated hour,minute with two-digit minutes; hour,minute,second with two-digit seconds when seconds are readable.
9,27,14
